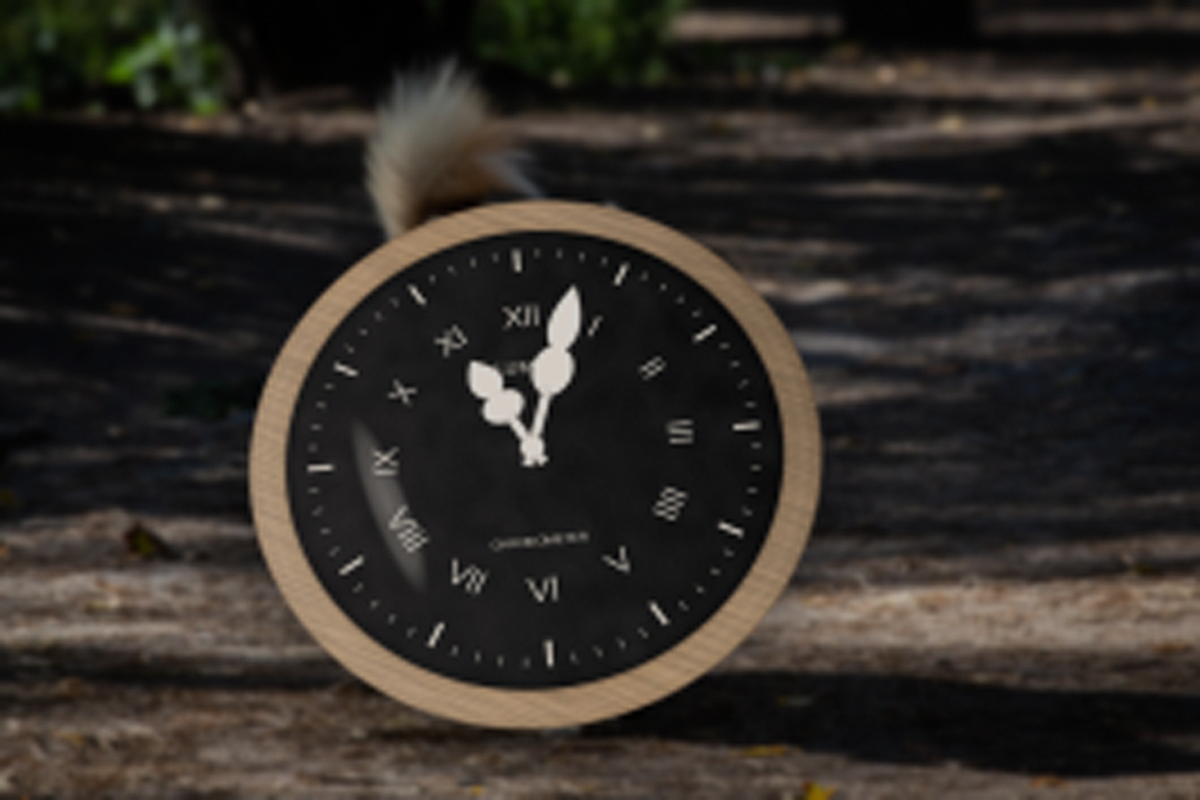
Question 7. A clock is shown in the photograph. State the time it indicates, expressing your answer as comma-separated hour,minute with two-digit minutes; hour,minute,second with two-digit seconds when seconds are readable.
11,03
